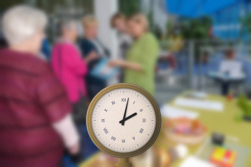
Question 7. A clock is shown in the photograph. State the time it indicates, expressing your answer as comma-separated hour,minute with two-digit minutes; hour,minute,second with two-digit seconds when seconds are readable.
2,02
